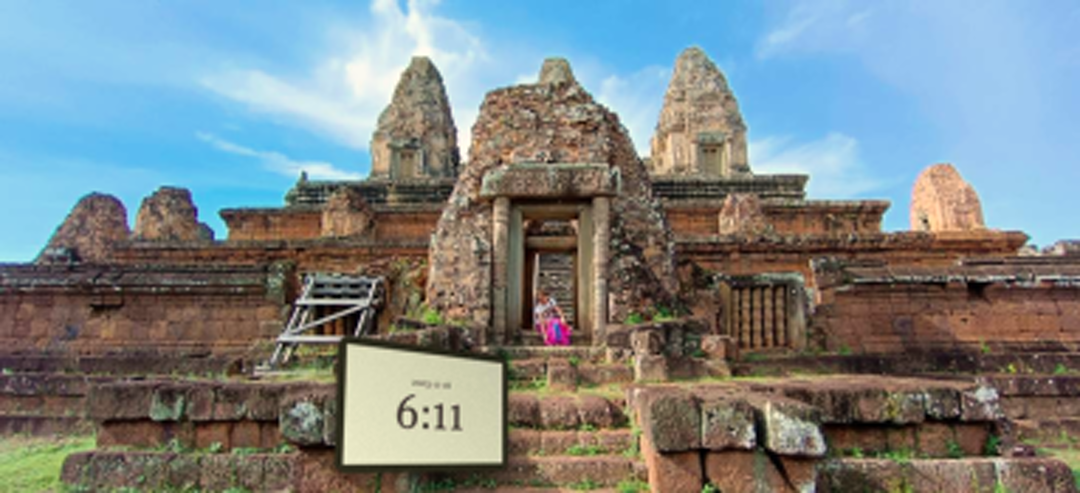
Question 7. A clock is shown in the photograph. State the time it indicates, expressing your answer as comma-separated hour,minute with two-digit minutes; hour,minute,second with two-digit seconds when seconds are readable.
6,11
